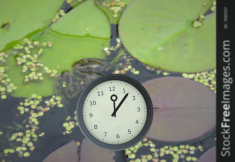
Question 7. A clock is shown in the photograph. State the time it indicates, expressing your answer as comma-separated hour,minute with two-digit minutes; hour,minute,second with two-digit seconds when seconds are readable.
12,07
